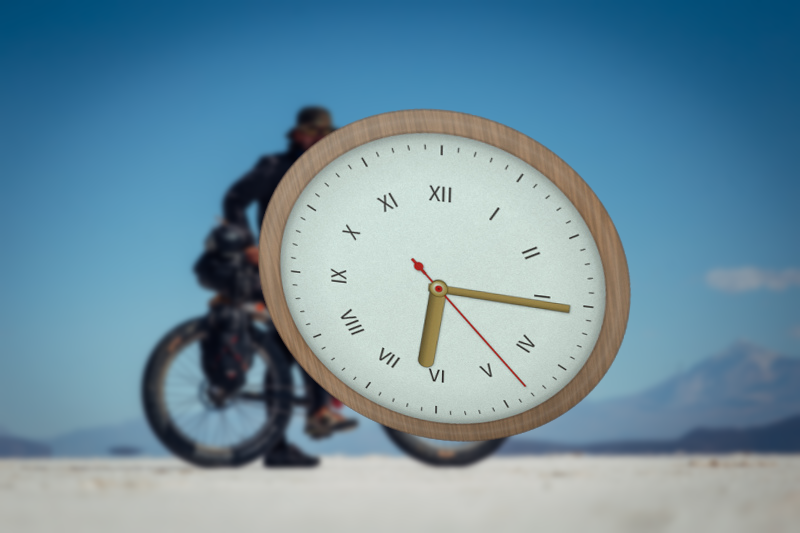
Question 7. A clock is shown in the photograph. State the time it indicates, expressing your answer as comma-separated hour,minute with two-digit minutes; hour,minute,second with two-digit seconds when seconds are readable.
6,15,23
